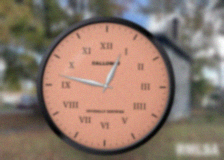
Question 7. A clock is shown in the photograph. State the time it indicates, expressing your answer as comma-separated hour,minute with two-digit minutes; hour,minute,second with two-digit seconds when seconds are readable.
12,47
